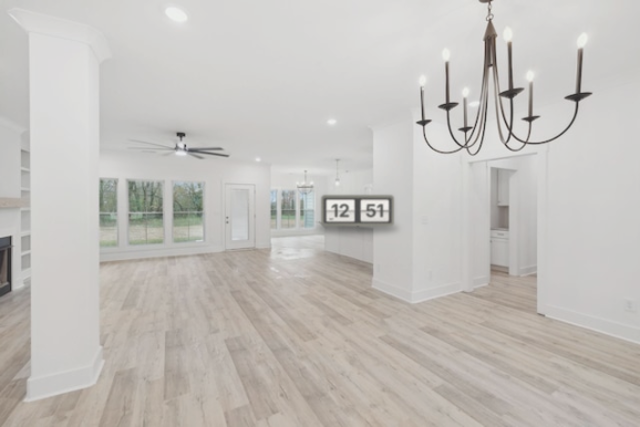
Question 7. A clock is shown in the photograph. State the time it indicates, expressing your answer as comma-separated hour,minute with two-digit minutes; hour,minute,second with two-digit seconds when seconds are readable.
12,51
